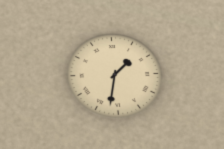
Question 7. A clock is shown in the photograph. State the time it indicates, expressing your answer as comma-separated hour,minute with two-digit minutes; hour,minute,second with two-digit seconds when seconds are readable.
1,32
